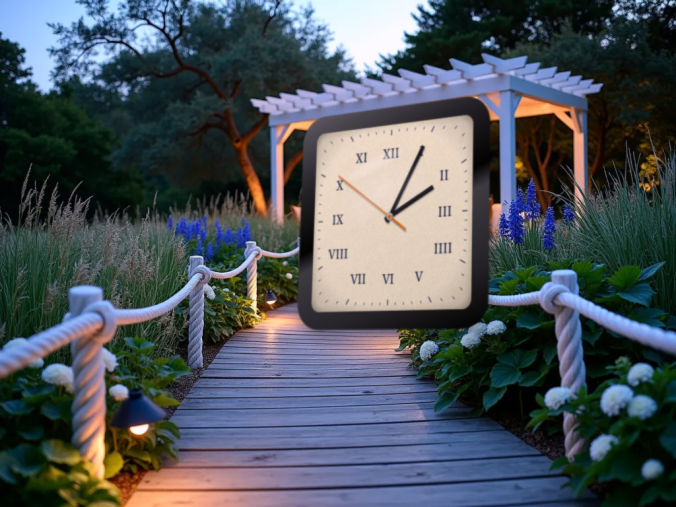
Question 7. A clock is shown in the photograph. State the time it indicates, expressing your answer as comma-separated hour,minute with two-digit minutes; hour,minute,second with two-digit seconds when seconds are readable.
2,04,51
